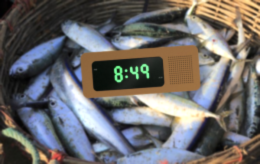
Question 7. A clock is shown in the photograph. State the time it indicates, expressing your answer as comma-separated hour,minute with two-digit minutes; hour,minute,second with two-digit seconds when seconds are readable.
8,49
